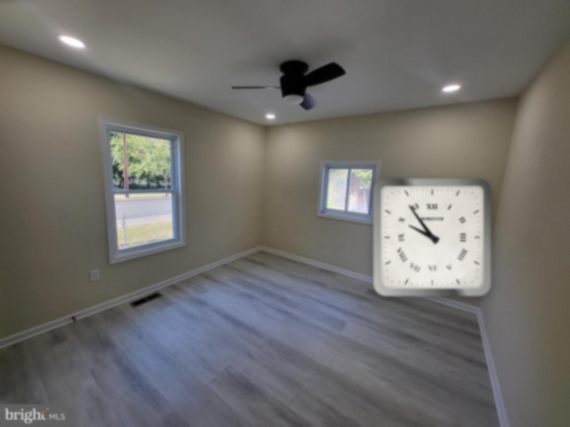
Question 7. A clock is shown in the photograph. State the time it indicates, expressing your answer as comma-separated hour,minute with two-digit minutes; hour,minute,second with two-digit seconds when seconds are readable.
9,54
